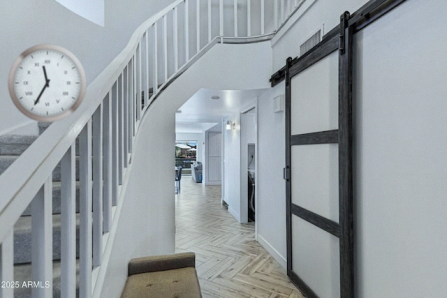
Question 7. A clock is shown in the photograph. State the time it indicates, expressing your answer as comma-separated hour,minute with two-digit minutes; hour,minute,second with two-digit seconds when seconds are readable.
11,35
